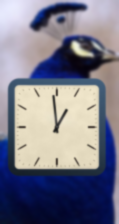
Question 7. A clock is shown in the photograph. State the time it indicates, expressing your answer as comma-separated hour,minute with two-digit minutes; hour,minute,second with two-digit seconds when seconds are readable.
12,59
